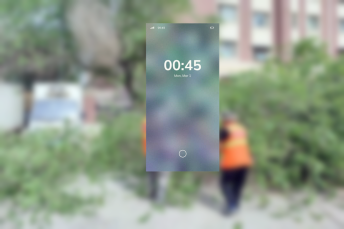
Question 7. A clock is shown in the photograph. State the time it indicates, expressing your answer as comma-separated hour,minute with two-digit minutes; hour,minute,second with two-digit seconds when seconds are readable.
0,45
